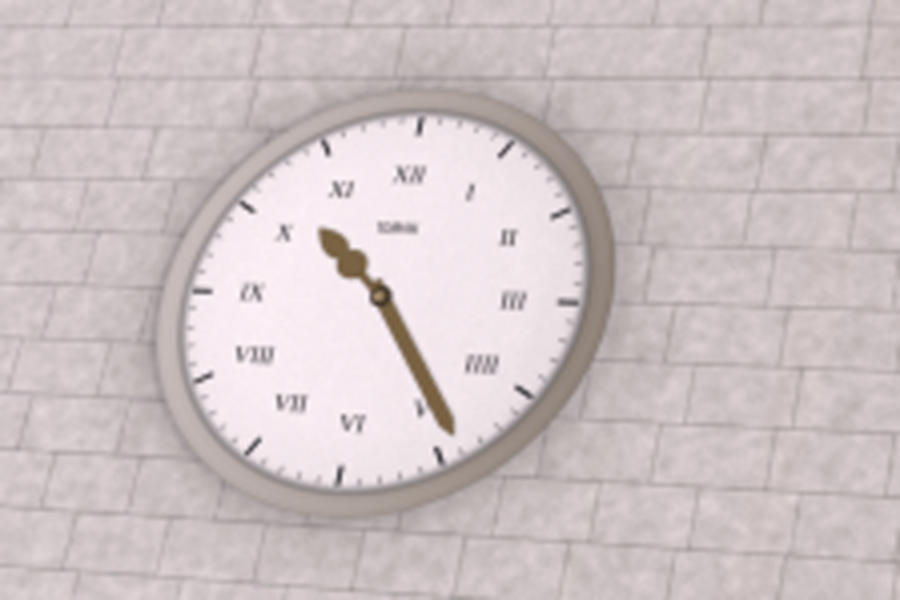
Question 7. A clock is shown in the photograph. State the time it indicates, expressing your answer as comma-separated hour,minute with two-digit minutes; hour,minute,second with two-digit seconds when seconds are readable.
10,24
